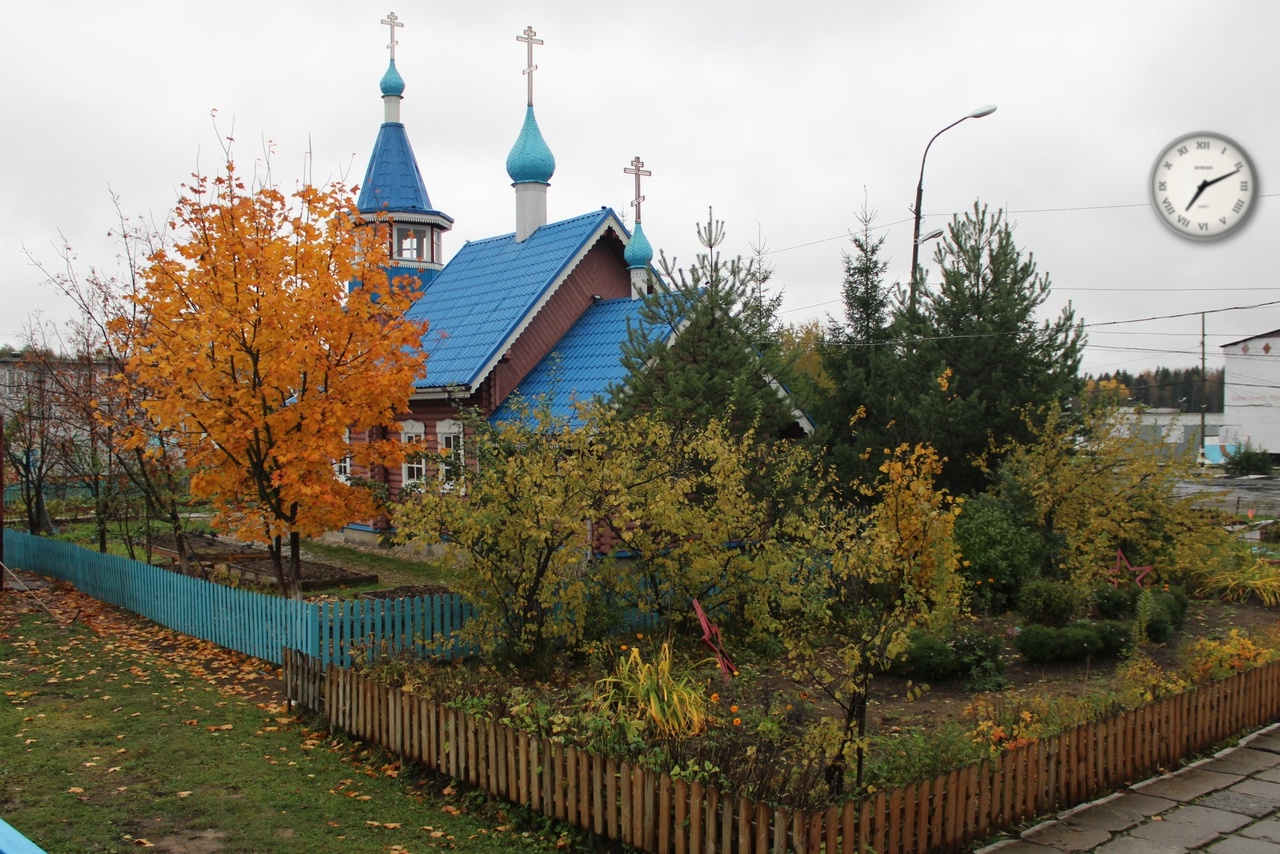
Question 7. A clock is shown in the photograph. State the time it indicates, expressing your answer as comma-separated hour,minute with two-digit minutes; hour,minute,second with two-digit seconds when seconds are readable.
7,11
